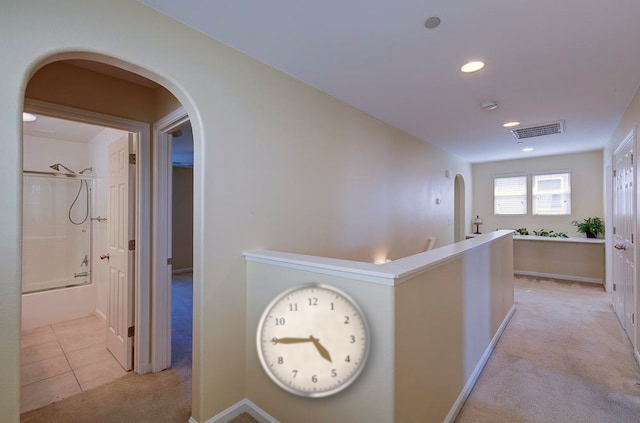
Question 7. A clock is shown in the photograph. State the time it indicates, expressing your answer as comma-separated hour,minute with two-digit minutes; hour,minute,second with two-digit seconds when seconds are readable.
4,45
